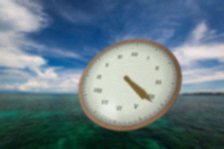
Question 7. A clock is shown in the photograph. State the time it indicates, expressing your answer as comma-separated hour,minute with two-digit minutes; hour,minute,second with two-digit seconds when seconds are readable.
4,21
